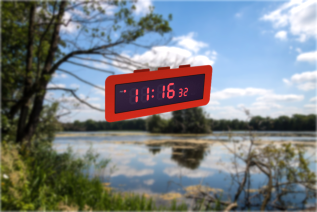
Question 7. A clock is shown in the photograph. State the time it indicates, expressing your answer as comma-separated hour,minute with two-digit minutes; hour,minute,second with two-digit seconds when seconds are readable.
11,16,32
